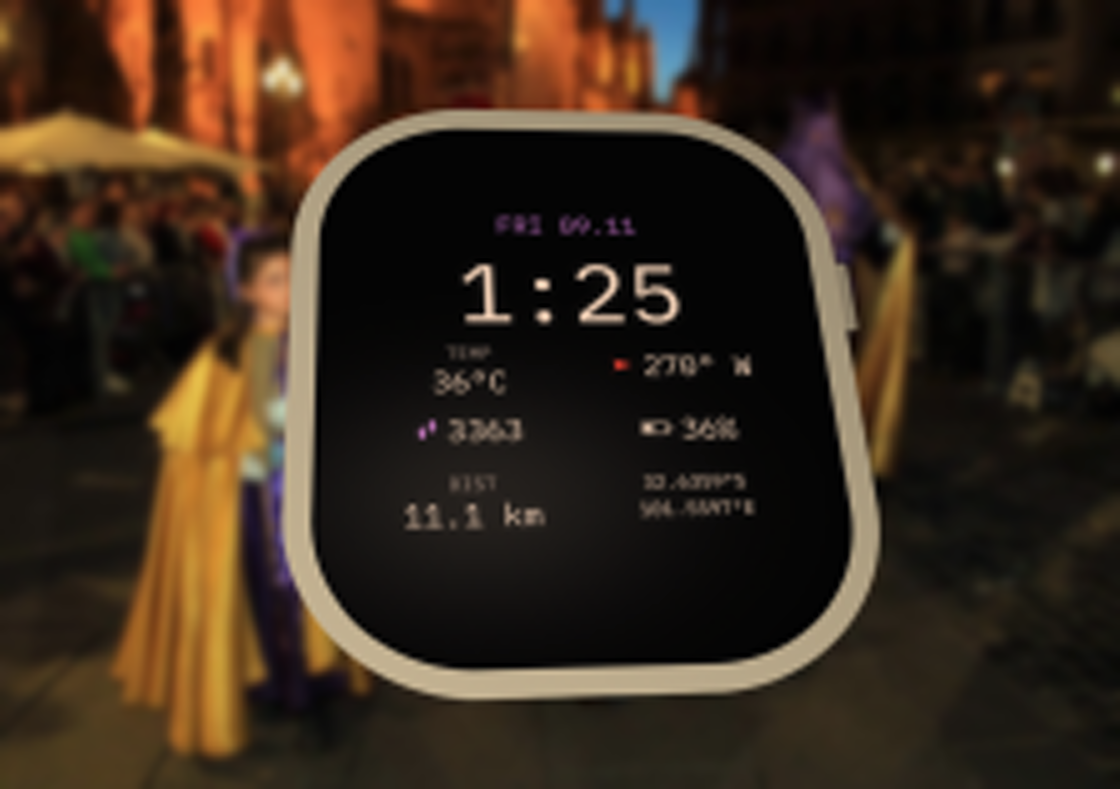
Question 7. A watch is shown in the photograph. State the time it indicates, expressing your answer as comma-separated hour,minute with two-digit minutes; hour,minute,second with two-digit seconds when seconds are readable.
1,25
